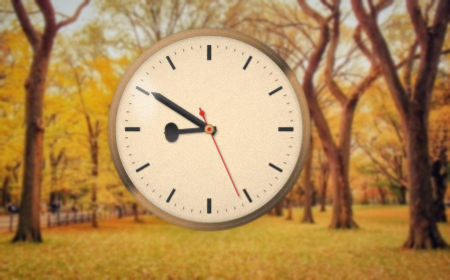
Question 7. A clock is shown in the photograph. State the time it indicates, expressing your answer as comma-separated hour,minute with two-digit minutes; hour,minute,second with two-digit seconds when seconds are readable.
8,50,26
